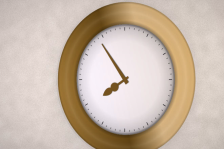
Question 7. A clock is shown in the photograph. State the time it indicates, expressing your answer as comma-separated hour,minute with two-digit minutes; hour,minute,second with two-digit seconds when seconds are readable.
7,54
